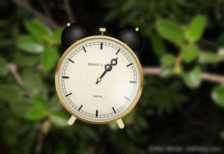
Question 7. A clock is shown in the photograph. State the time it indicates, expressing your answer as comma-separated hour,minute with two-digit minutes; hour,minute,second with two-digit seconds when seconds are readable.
1,06
